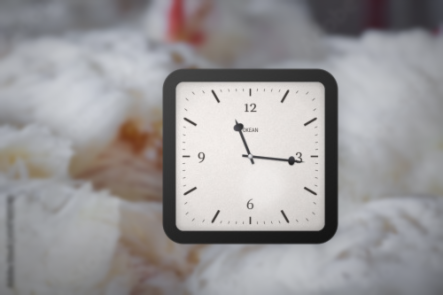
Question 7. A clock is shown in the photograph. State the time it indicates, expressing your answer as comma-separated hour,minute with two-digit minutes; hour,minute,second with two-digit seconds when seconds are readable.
11,16
